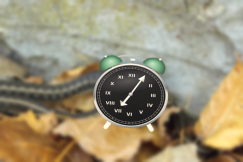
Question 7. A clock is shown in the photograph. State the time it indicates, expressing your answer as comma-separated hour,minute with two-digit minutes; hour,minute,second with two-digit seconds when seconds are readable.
7,05
